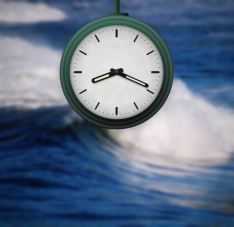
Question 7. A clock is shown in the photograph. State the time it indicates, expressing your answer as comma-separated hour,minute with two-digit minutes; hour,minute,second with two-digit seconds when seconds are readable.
8,19
